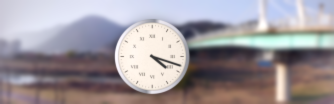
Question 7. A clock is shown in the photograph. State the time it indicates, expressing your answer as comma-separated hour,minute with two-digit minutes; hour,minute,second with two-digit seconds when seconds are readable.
4,18
